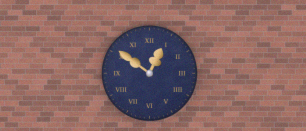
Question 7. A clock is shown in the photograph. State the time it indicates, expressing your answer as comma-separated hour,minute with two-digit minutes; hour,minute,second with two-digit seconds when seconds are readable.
12,51
